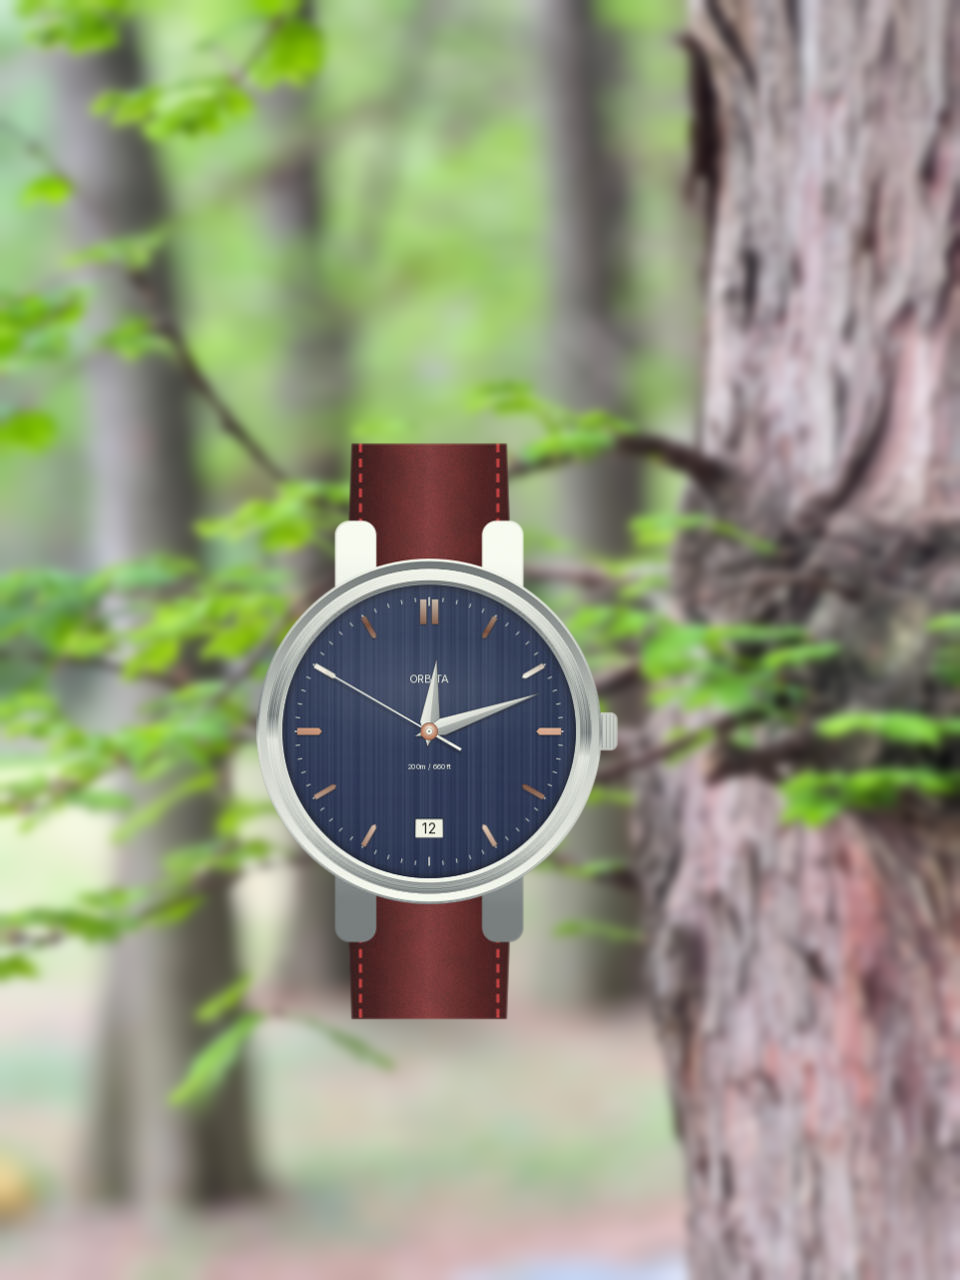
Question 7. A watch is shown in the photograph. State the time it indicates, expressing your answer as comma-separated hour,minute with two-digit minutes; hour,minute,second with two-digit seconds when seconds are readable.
12,11,50
